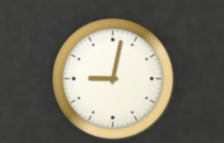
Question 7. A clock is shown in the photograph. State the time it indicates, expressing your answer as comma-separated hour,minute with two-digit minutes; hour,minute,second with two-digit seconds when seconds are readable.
9,02
